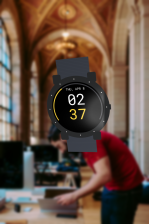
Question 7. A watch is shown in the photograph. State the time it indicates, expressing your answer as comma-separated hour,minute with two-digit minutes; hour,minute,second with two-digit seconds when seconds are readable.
2,37
